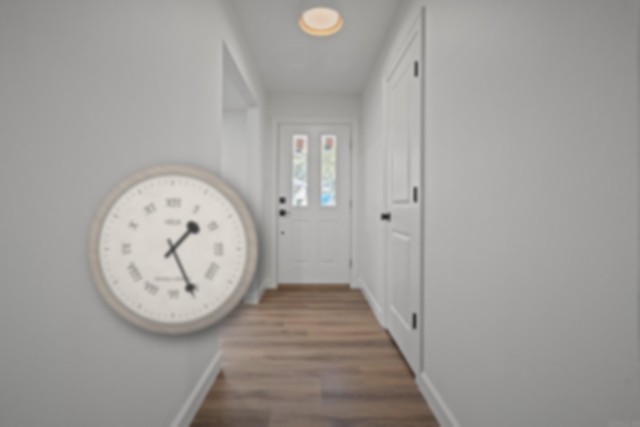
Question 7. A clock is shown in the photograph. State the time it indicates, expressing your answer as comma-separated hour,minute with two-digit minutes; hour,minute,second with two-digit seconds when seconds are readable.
1,26
